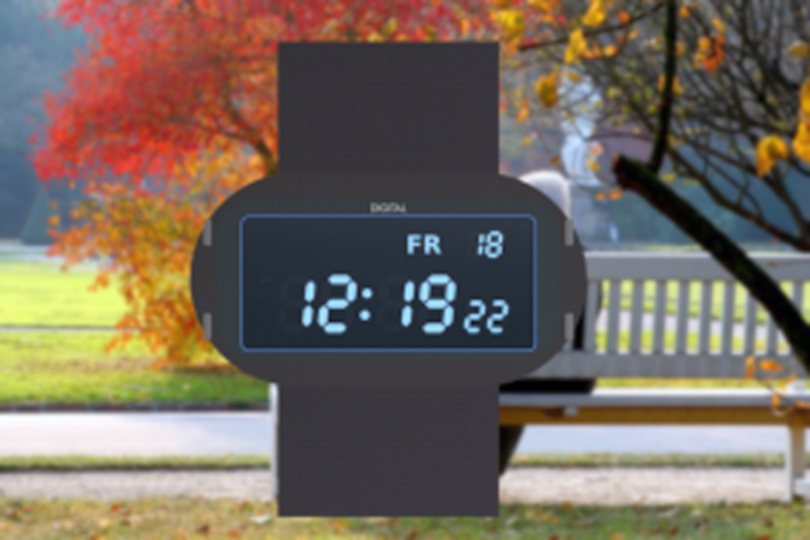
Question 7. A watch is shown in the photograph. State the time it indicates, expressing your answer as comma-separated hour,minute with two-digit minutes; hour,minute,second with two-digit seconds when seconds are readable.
12,19,22
